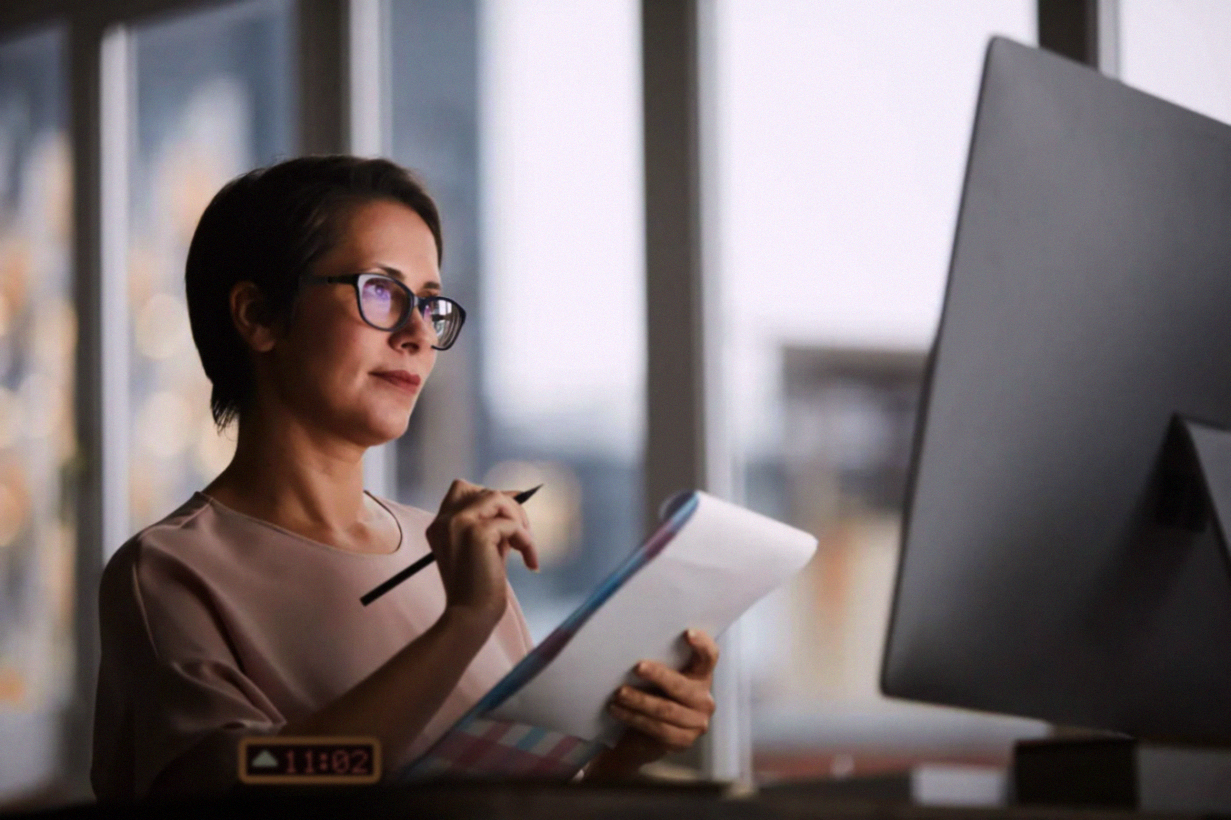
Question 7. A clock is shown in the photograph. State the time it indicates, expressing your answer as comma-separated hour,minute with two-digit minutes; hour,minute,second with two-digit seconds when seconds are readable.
11,02
